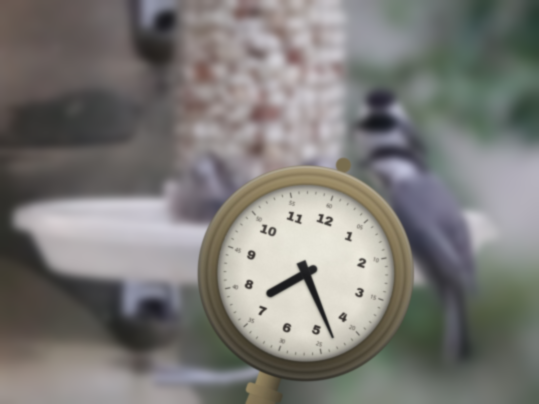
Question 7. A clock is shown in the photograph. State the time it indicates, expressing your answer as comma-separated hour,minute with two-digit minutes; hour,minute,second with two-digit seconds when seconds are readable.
7,23
